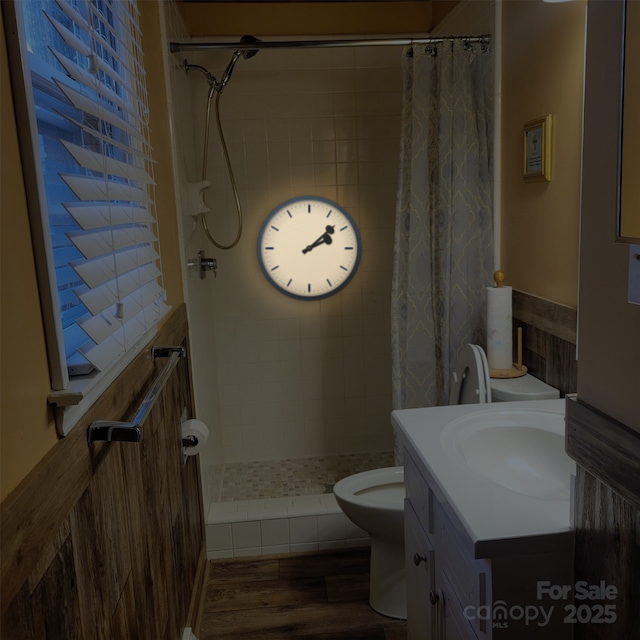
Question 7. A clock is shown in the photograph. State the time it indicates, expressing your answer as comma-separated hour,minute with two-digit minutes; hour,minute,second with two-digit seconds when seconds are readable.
2,08
